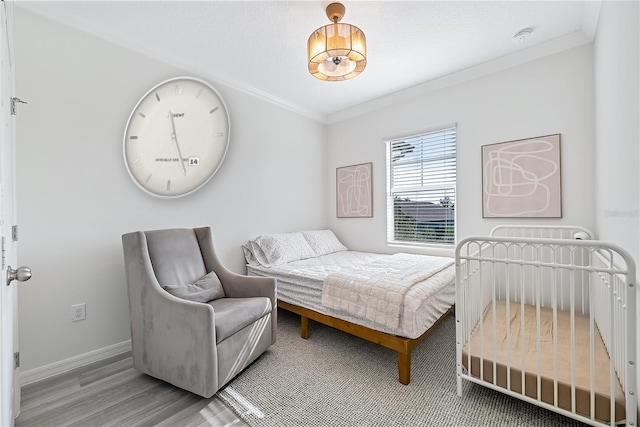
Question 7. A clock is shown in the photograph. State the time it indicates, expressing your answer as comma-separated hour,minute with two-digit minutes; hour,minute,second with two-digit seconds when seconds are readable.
11,26
